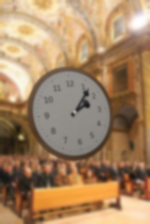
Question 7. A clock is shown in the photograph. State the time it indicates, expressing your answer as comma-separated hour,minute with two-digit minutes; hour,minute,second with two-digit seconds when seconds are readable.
2,07
